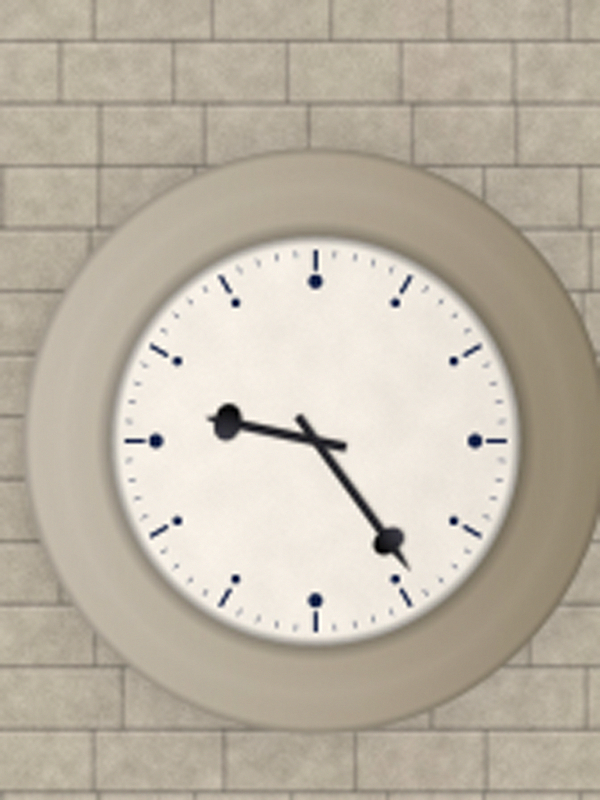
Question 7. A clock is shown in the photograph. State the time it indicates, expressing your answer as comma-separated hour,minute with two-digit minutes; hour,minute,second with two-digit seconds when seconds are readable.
9,24
